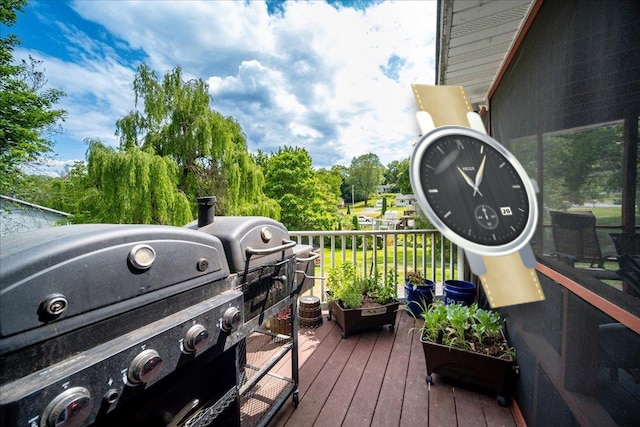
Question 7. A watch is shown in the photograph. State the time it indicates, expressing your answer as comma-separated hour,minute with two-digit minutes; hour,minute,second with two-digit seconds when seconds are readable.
11,06
